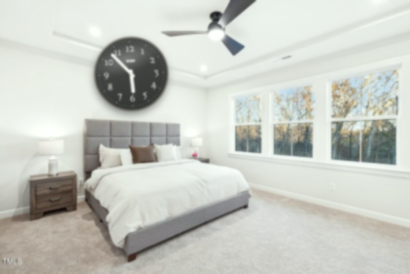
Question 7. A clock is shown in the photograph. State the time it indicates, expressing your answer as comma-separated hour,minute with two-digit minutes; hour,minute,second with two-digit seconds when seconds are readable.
5,53
